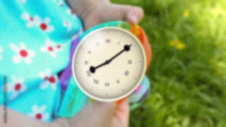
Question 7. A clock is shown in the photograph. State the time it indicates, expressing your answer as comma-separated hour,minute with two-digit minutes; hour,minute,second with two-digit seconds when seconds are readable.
8,09
